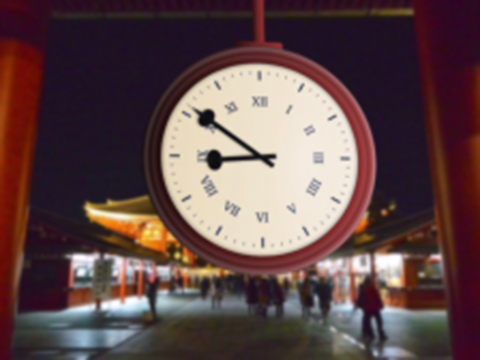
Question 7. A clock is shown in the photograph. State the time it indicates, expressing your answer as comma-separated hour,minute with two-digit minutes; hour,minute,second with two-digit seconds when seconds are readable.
8,51
